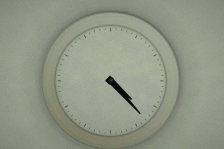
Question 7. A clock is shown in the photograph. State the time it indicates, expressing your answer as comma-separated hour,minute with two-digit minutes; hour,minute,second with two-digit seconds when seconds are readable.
4,23
